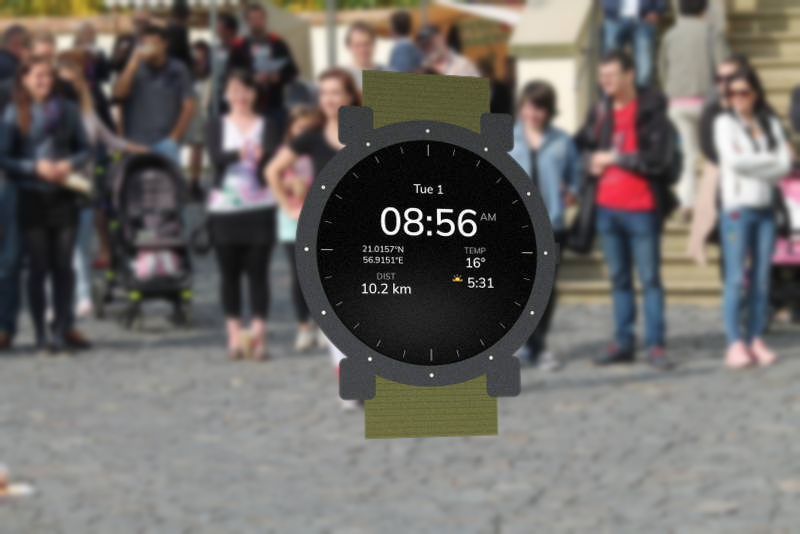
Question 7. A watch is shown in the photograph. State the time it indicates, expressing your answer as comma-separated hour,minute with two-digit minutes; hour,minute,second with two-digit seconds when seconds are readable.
8,56
